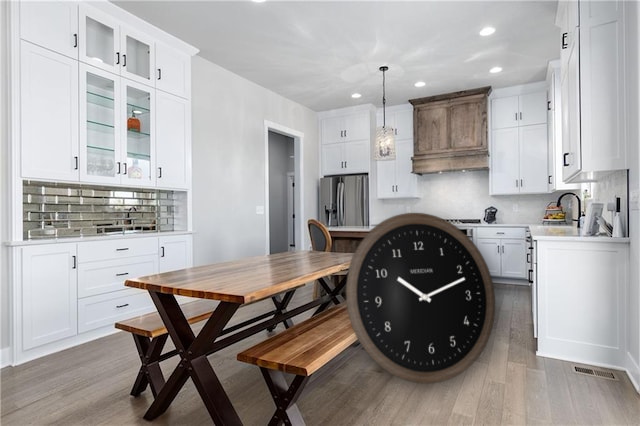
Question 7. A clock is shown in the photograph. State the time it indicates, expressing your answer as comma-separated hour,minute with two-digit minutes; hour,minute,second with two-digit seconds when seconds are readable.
10,12
